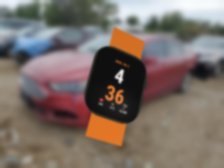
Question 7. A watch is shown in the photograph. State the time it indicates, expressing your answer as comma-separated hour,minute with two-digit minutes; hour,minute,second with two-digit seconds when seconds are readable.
4,36
